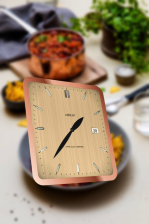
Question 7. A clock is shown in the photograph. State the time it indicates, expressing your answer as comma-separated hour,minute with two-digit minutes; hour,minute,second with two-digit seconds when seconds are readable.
1,37
